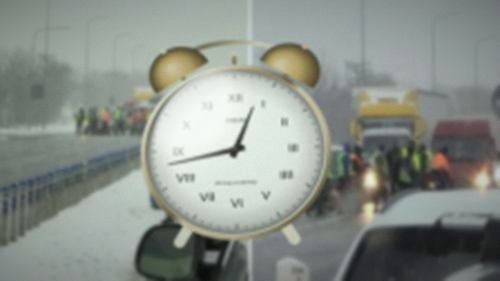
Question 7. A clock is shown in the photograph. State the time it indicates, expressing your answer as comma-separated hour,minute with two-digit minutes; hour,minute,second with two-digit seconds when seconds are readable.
12,43
